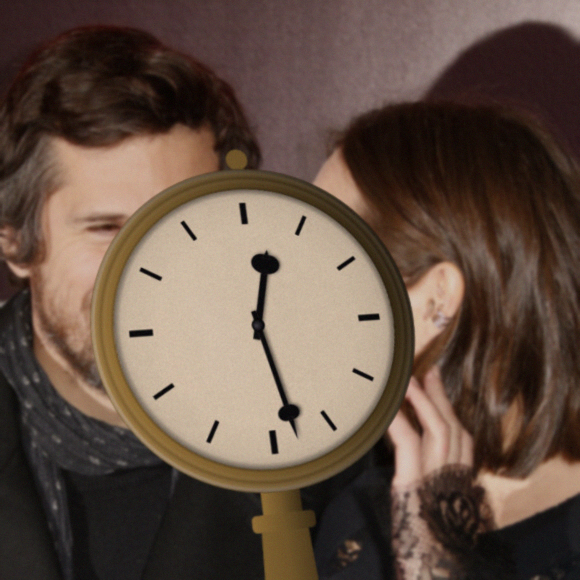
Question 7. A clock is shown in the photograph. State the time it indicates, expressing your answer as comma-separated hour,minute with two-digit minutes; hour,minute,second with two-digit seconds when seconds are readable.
12,28
